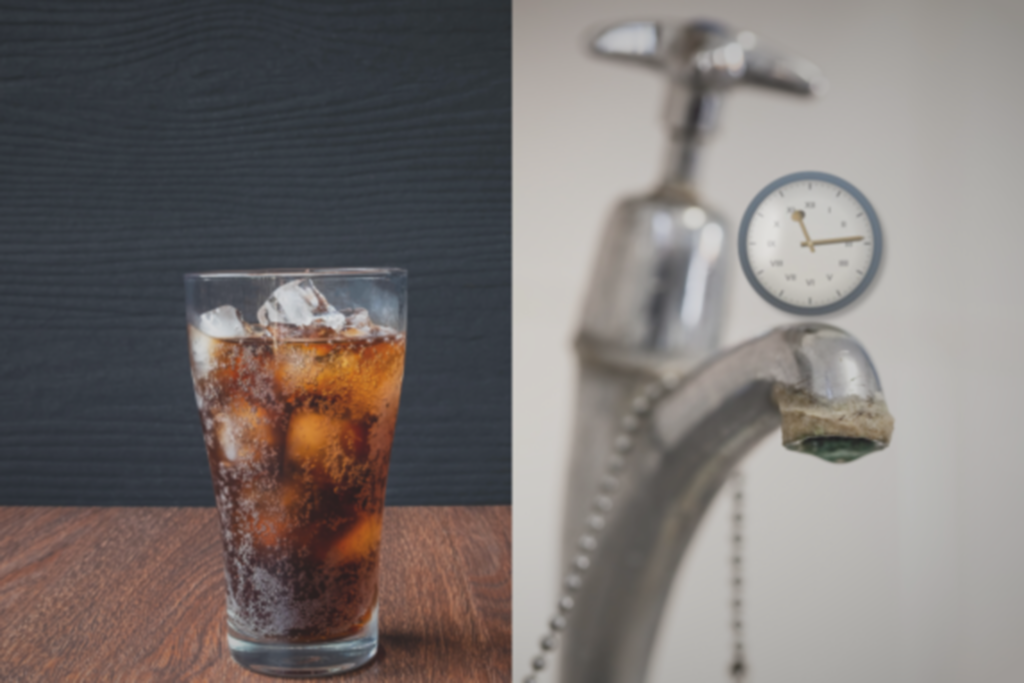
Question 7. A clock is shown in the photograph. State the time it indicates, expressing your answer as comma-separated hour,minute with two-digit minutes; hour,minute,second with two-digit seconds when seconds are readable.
11,14
